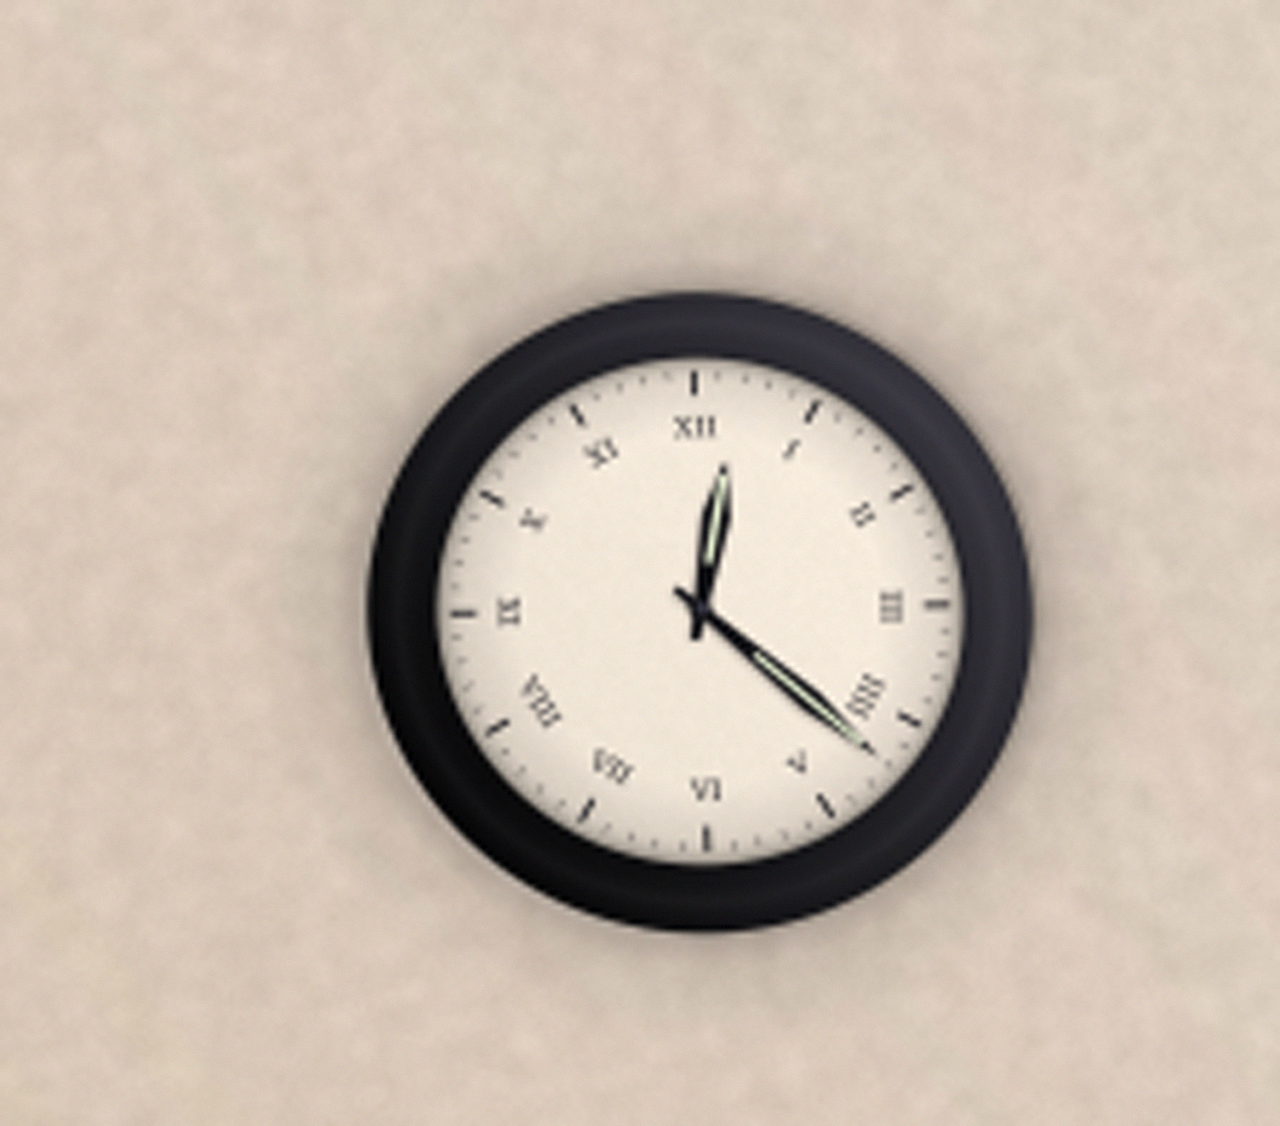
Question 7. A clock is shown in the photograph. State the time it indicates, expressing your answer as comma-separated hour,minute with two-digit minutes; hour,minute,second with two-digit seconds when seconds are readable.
12,22
